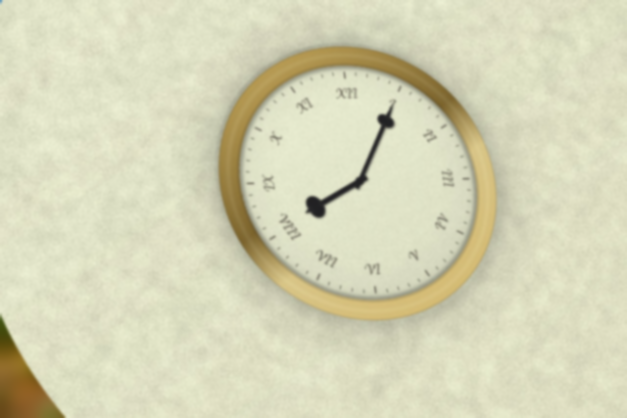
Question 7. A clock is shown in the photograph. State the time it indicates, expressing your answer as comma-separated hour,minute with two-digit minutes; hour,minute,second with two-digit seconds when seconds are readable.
8,05
